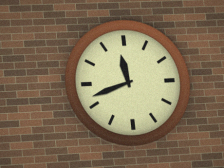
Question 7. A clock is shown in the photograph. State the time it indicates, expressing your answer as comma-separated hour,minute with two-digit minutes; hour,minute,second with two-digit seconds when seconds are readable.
11,42
